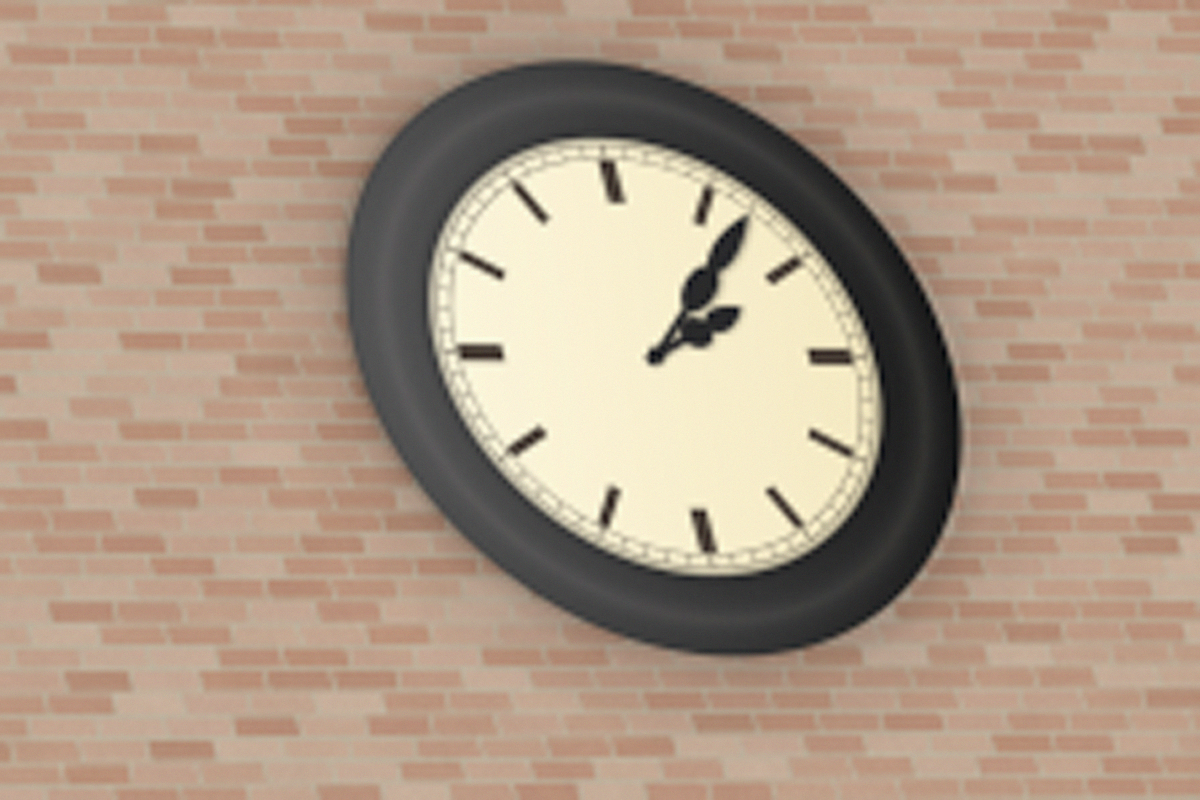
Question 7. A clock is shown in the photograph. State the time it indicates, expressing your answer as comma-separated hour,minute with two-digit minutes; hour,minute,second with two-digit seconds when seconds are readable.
2,07
